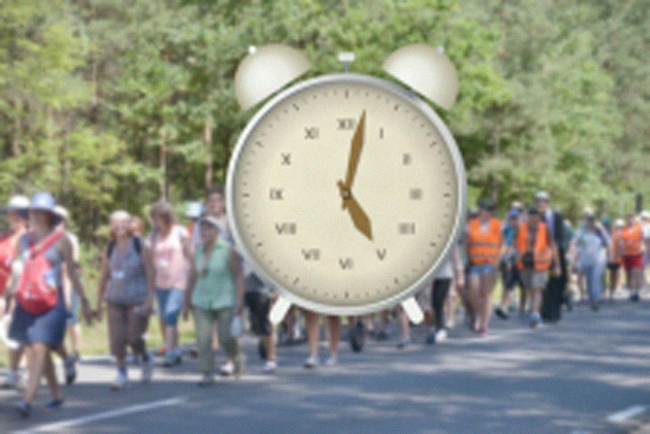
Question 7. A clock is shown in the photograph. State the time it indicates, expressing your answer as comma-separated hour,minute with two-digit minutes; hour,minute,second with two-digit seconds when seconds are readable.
5,02
